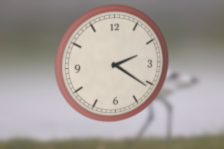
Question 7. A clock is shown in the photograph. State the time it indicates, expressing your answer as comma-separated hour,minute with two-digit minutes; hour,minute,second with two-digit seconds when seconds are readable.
2,21
